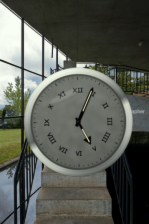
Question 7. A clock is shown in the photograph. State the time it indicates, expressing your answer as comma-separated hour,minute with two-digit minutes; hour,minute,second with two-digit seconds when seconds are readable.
5,04
